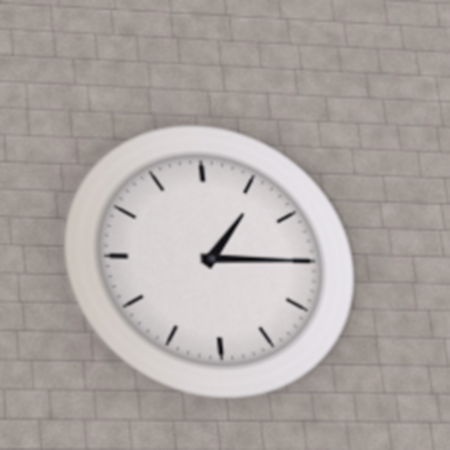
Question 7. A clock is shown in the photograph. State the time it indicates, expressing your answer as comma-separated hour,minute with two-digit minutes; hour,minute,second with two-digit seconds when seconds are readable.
1,15
